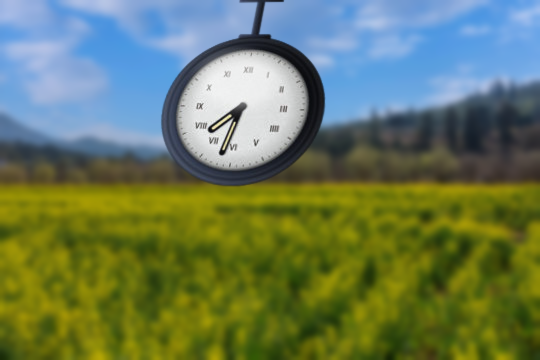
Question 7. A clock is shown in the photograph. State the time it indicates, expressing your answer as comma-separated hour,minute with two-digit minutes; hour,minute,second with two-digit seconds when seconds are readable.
7,32
